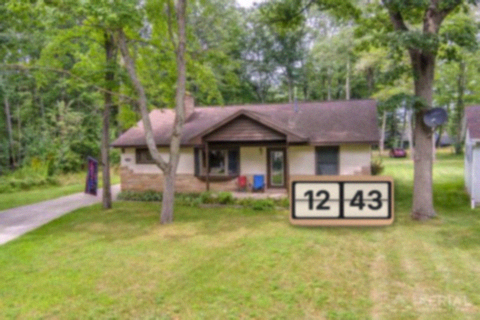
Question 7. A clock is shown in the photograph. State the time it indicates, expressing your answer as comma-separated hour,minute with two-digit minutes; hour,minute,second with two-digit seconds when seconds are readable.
12,43
